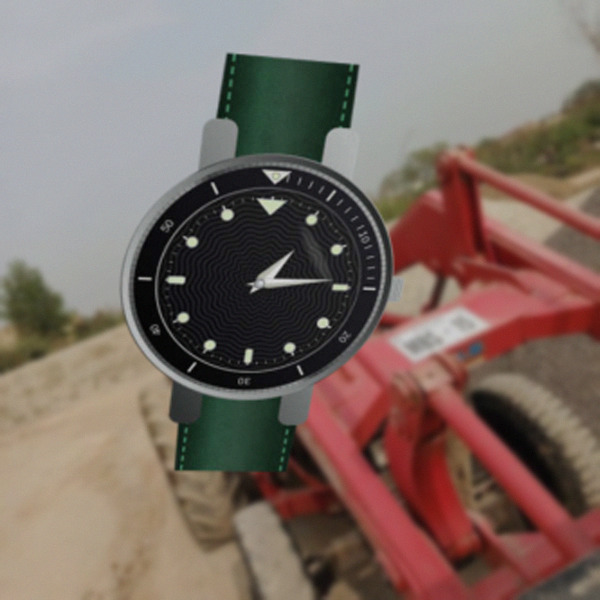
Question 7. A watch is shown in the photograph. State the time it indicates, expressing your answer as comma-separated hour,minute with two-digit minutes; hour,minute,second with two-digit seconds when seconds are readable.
1,14
